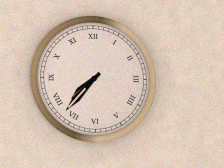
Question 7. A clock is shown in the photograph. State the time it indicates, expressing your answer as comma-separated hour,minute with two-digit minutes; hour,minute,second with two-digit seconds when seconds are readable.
7,37
